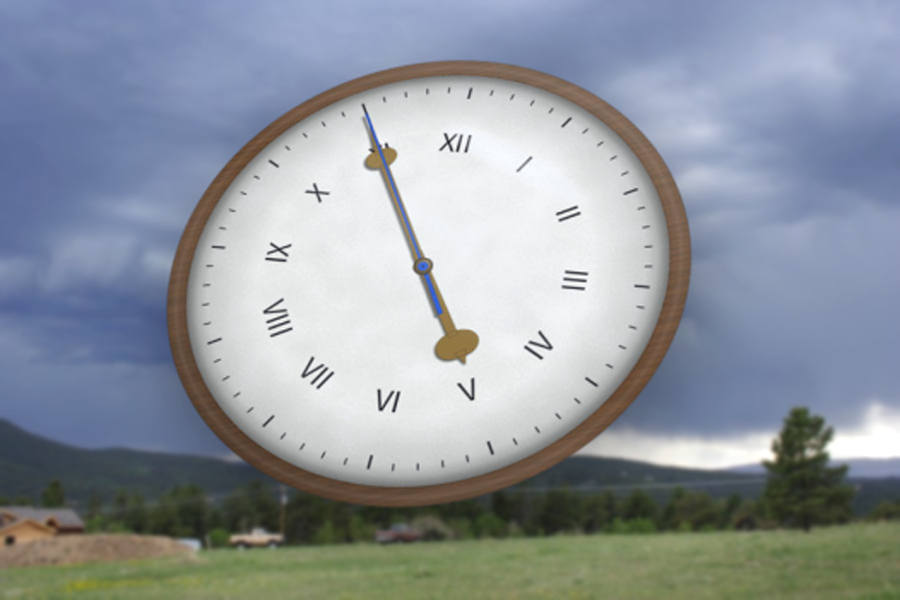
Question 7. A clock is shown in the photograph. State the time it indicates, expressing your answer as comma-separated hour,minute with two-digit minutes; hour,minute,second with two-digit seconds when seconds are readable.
4,54,55
